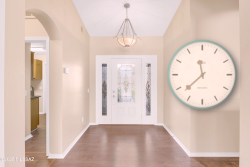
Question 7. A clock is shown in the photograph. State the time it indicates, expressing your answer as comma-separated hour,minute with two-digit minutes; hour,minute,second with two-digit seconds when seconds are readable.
11,38
